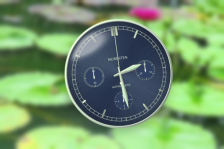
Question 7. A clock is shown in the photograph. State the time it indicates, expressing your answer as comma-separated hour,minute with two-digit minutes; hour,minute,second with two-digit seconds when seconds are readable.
2,29
